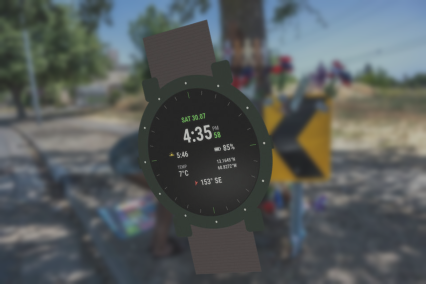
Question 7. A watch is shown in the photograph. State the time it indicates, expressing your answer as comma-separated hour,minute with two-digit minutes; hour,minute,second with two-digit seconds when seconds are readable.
4,35,58
